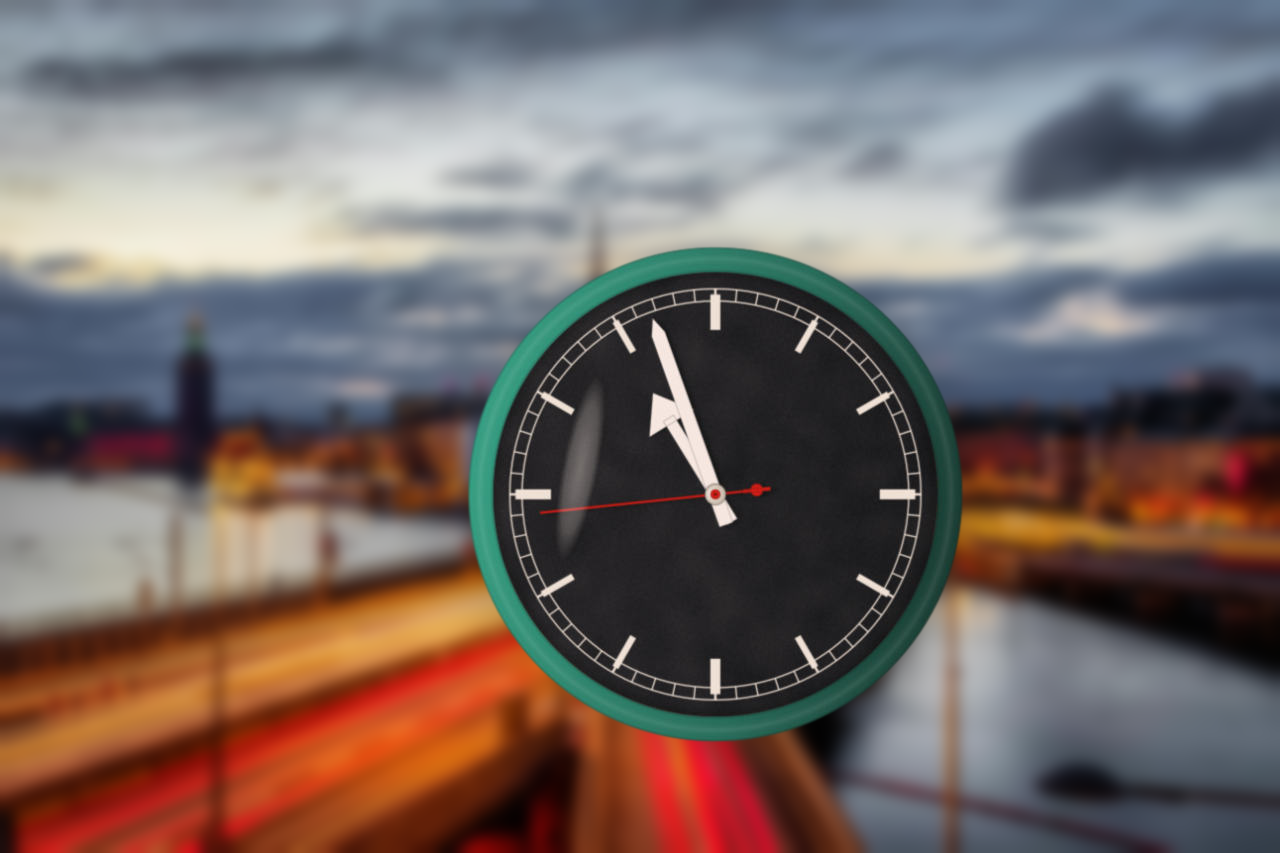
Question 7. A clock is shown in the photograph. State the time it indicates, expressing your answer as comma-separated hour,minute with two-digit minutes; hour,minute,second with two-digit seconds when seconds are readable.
10,56,44
